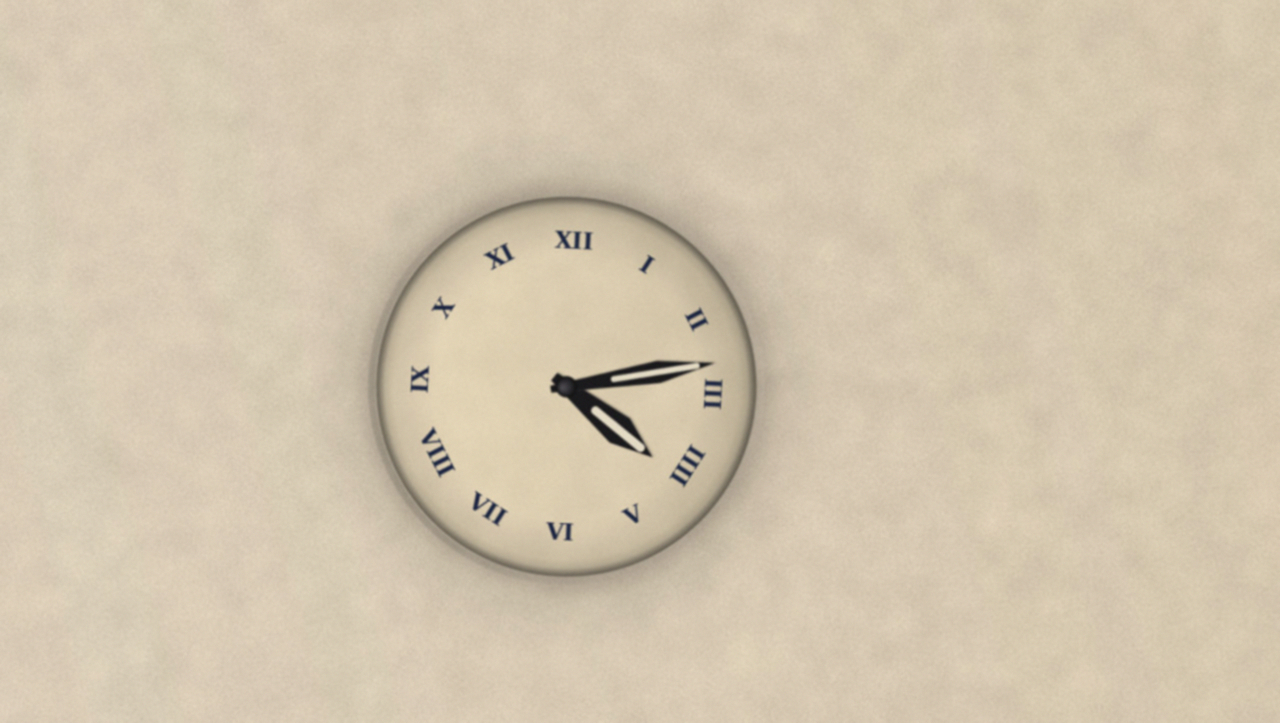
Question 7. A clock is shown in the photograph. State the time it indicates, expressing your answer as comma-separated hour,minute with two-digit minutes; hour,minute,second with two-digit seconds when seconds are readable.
4,13
